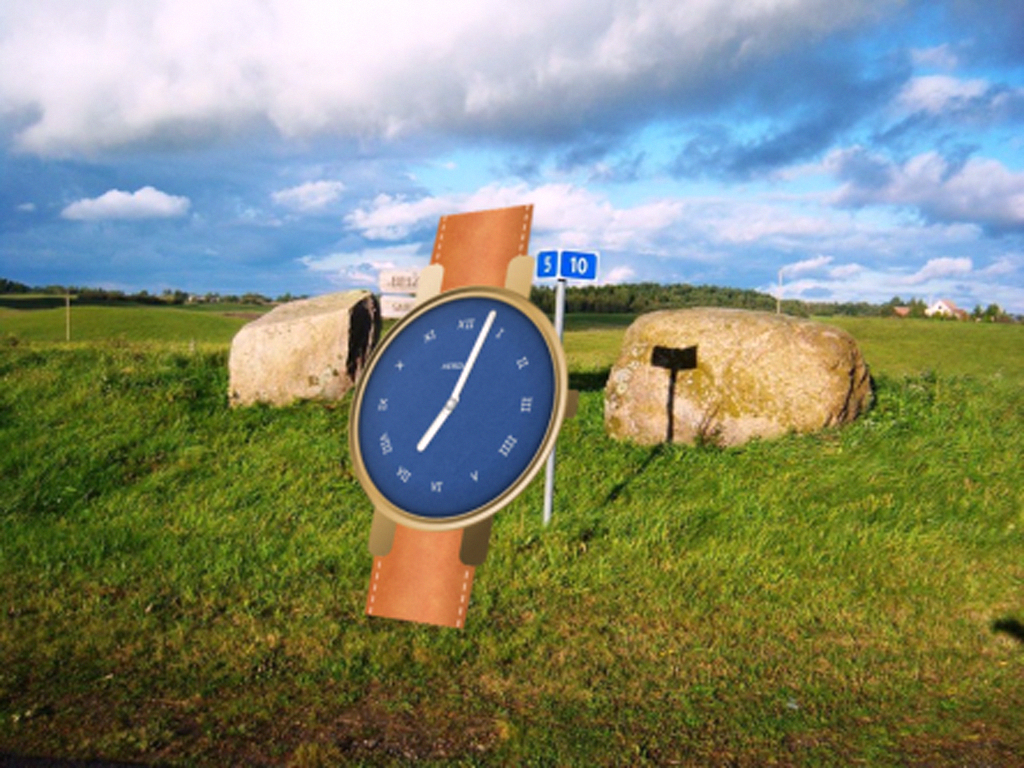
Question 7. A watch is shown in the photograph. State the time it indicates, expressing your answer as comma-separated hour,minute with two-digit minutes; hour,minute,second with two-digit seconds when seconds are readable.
7,03
